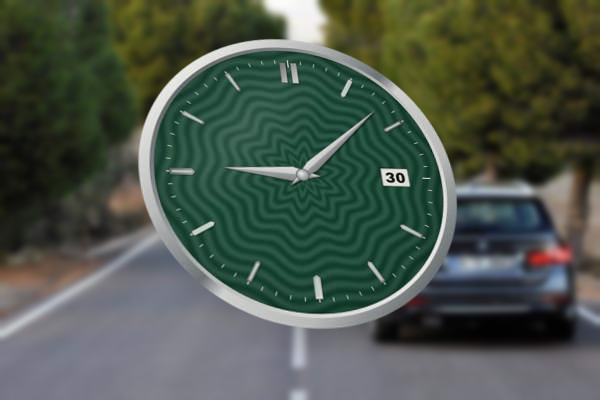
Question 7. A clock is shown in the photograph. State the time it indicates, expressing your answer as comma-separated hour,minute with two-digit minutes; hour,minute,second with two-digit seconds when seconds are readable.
9,08
